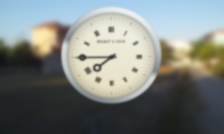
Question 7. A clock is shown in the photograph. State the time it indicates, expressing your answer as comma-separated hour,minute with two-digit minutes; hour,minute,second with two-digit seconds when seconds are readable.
7,45
